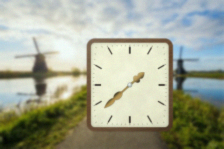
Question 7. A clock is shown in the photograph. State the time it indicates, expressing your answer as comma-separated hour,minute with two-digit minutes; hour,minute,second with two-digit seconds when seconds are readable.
1,38
